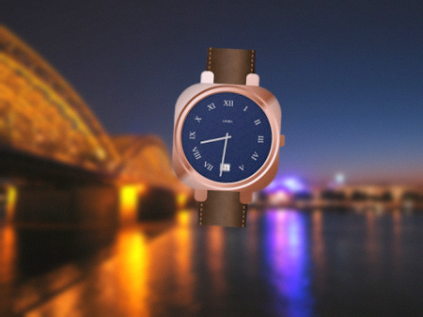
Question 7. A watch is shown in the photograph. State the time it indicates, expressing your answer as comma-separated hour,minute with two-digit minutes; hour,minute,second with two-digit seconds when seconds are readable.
8,31
